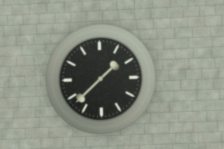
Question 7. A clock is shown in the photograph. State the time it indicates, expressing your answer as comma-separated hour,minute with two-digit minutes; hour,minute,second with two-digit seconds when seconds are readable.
1,38
